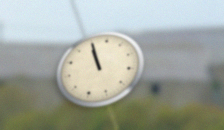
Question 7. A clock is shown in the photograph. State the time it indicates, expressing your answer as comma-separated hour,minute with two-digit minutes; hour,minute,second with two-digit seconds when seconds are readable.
10,55
